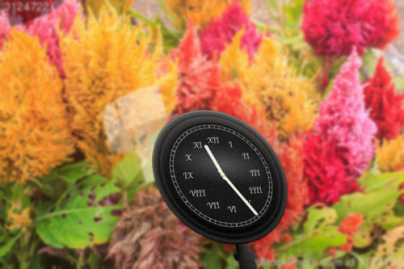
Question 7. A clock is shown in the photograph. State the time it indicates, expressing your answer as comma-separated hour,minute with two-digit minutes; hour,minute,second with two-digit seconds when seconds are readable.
11,25
